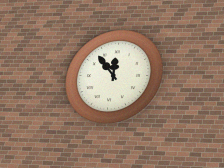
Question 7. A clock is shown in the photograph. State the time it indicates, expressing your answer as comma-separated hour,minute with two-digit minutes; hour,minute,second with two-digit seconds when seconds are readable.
11,53
